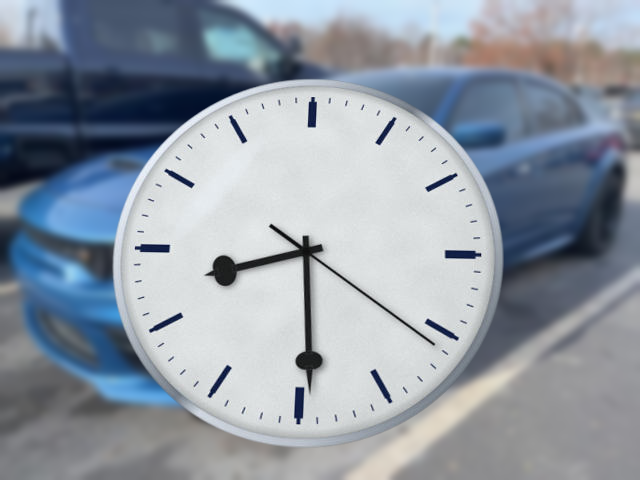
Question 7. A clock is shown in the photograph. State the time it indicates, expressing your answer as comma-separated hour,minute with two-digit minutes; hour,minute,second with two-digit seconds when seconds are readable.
8,29,21
